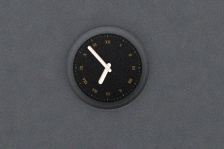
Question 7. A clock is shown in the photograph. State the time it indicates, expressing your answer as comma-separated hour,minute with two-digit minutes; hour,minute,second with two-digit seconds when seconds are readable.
6,53
